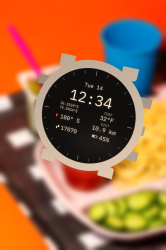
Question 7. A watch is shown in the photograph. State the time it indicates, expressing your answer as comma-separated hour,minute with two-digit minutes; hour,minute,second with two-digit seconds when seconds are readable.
12,34
